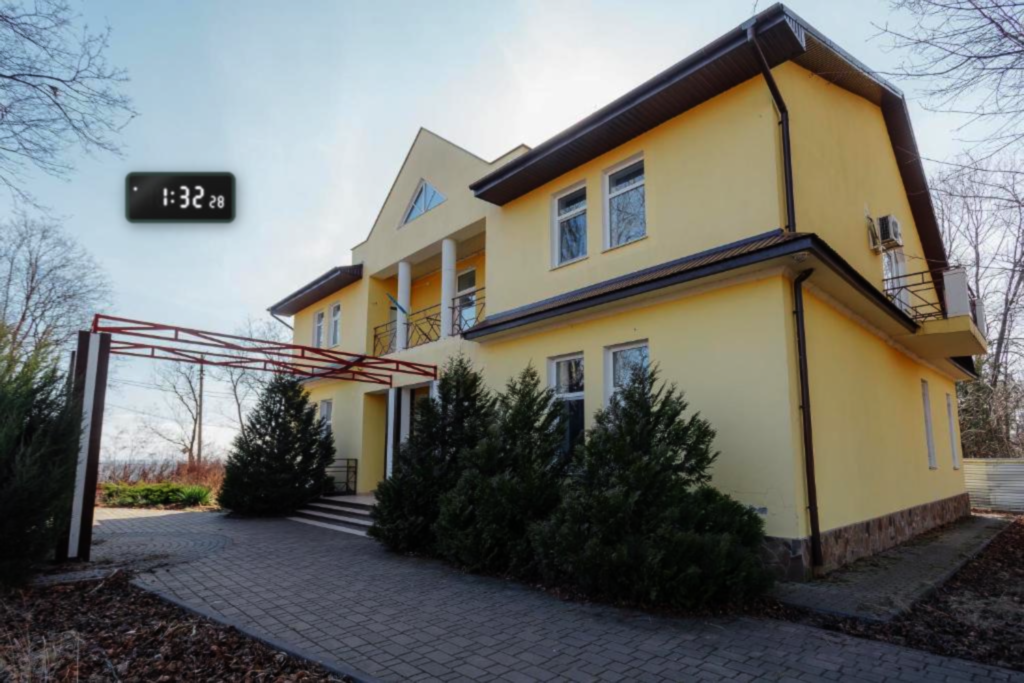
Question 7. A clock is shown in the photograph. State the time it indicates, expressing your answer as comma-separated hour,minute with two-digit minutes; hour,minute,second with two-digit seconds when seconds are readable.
1,32,28
